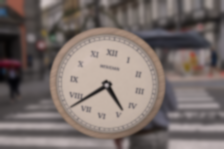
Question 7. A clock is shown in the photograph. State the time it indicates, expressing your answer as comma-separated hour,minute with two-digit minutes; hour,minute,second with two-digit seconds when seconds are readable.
4,38
